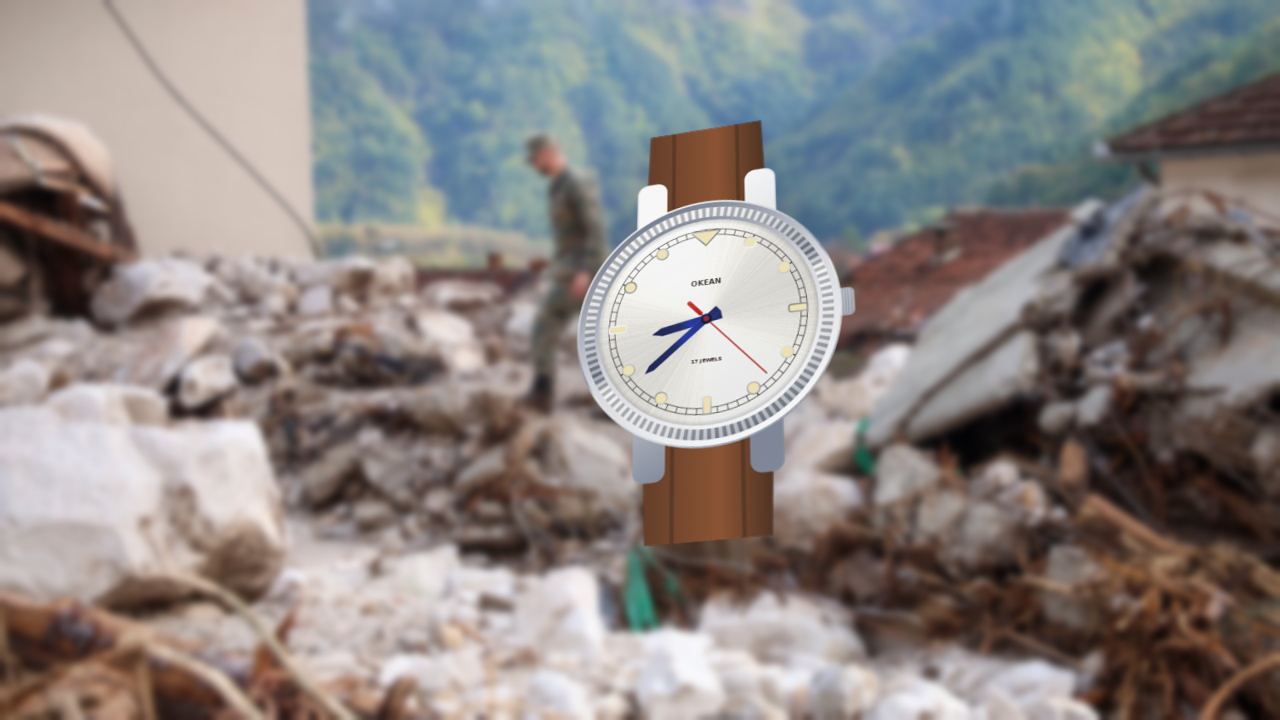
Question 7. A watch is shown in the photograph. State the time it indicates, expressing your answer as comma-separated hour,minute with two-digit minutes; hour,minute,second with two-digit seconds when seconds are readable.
8,38,23
